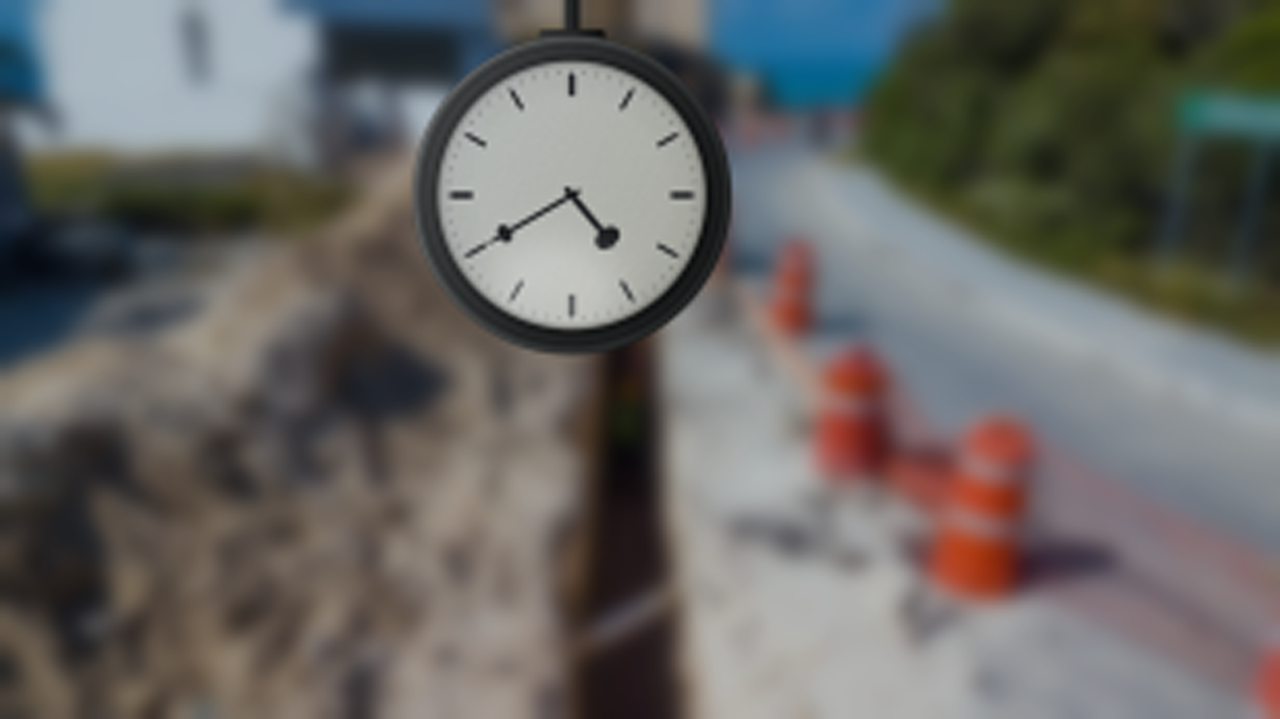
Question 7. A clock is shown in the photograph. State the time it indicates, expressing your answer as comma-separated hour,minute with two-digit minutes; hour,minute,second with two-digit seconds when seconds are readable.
4,40
